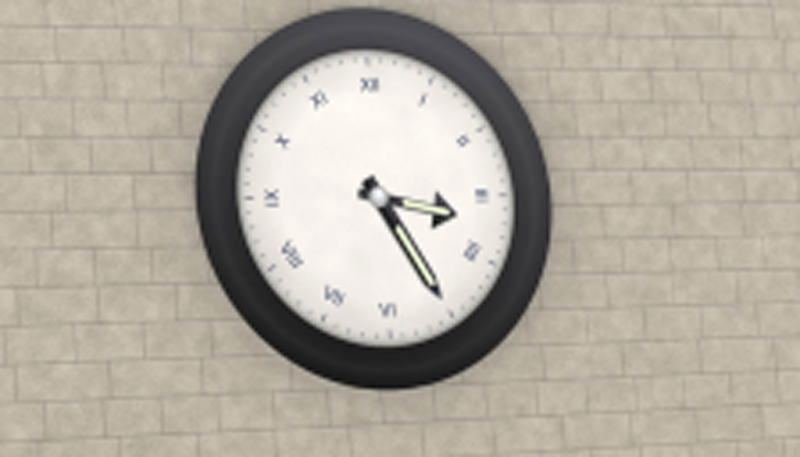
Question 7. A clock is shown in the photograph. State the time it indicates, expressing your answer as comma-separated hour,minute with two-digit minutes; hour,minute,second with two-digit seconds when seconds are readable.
3,25
